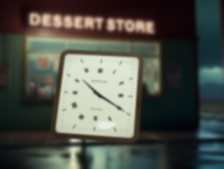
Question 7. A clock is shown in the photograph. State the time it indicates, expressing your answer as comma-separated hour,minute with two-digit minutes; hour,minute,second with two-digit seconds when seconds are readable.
10,20
